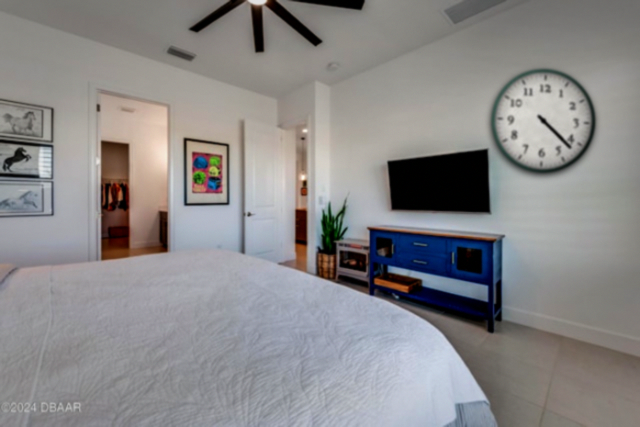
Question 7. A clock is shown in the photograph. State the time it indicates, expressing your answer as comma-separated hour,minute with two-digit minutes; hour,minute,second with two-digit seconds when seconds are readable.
4,22
